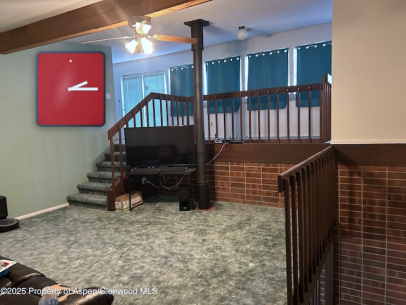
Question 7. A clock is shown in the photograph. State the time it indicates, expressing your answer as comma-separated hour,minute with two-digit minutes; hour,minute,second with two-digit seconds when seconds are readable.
2,15
